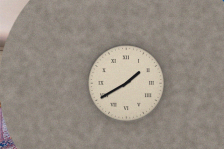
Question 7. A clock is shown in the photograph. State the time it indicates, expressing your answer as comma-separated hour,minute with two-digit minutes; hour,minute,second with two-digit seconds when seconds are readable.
1,40
